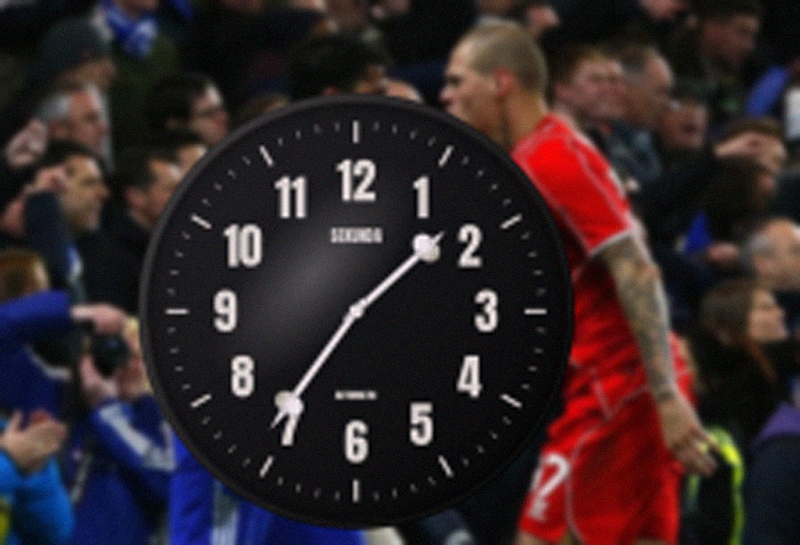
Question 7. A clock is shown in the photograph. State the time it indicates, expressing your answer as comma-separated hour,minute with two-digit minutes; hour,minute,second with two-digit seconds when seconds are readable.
1,36
